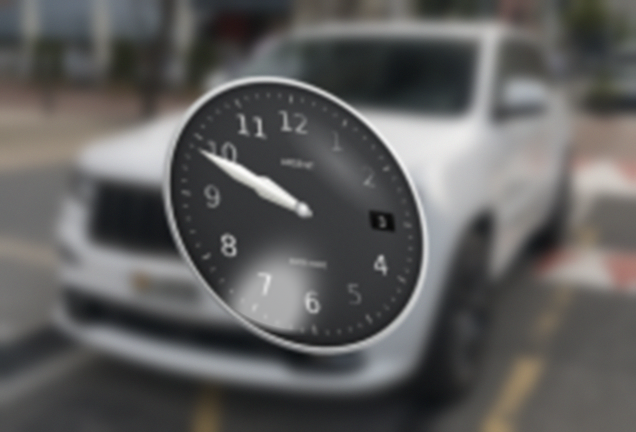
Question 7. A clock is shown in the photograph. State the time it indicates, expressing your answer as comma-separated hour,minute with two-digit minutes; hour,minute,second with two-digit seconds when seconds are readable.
9,49
